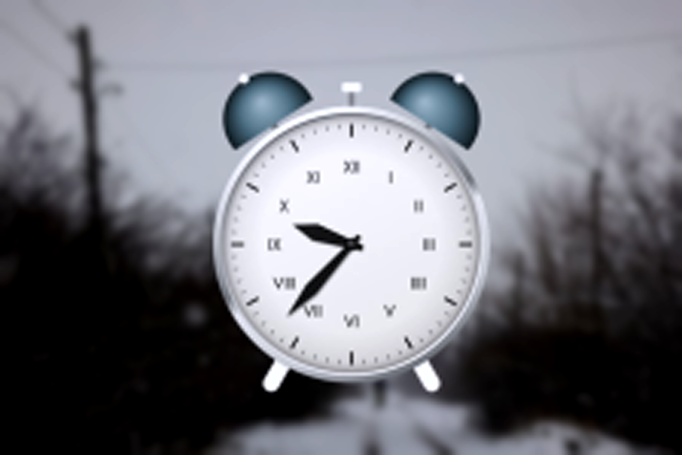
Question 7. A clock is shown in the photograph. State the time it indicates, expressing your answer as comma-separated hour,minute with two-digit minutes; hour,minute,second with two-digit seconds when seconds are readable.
9,37
